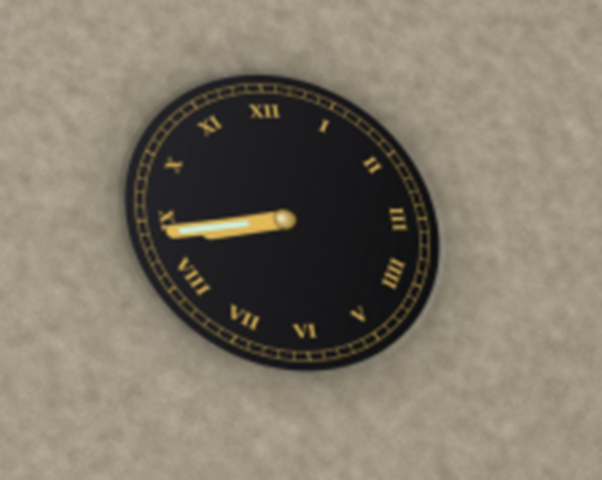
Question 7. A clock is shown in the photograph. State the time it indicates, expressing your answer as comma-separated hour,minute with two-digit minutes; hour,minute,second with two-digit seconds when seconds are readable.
8,44
